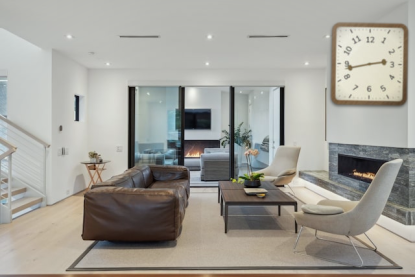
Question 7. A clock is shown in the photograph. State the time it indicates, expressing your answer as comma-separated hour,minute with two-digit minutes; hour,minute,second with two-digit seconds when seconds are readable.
2,43
